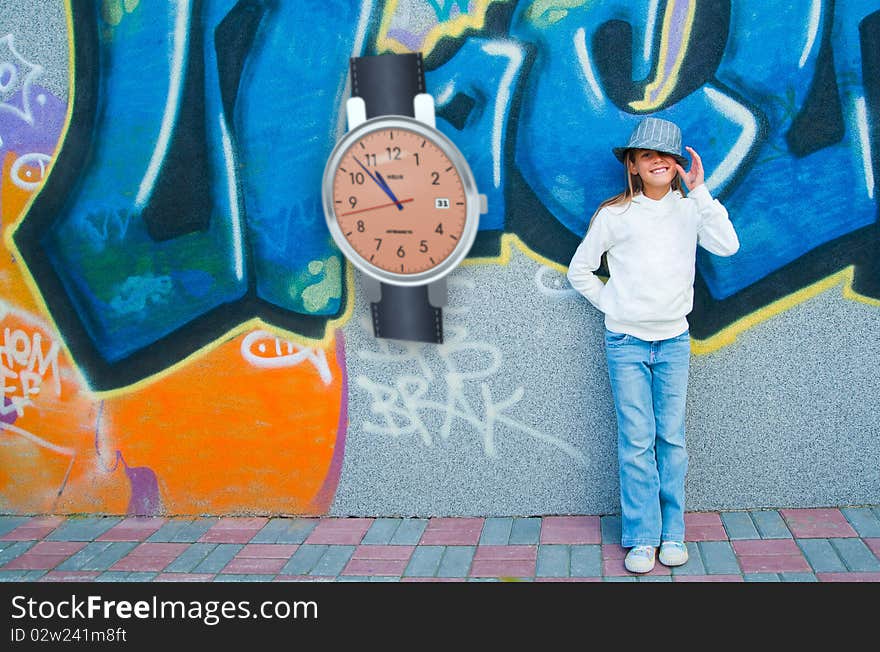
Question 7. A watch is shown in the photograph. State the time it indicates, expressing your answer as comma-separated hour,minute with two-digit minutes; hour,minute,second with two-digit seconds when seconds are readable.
10,52,43
